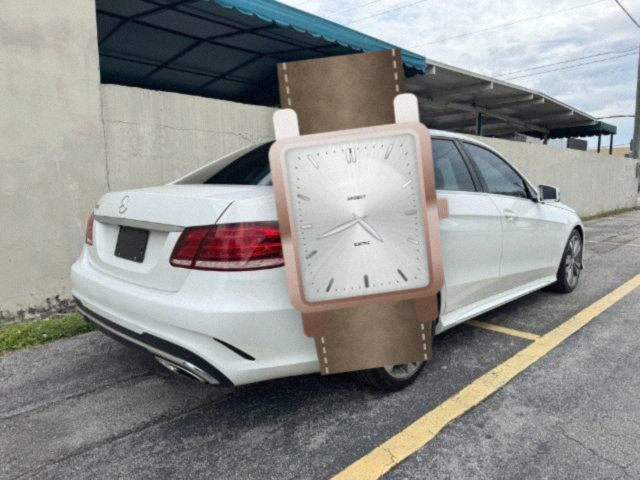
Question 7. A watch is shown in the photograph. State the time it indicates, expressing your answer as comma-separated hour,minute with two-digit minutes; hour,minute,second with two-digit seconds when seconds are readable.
4,42
